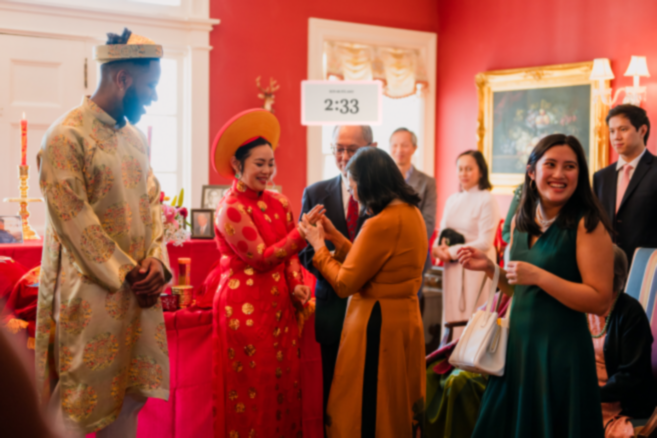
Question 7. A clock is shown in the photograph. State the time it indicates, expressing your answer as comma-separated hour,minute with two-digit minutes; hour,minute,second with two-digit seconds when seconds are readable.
2,33
